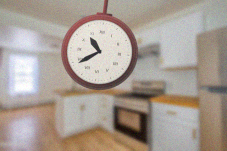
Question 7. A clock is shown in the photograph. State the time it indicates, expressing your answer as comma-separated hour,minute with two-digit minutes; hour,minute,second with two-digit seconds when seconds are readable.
10,39
